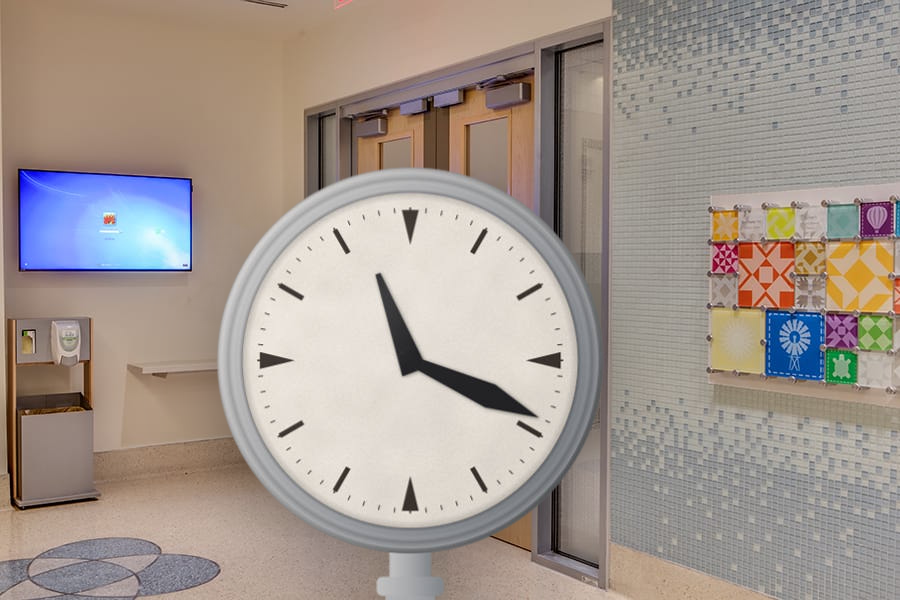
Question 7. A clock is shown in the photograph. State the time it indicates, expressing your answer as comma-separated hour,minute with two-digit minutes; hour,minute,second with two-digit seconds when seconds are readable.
11,19
